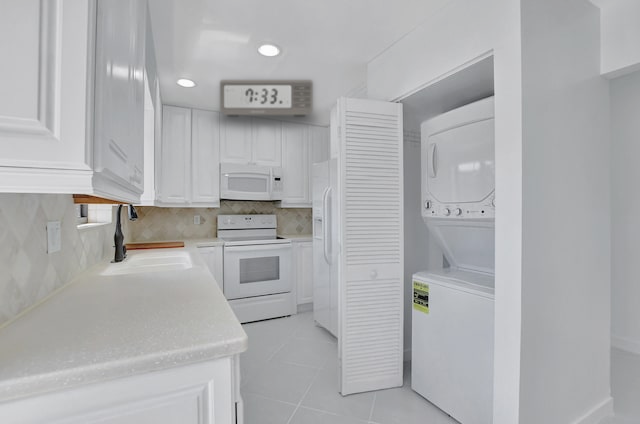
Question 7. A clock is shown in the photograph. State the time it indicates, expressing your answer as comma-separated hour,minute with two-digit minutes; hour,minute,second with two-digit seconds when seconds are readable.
7,33
